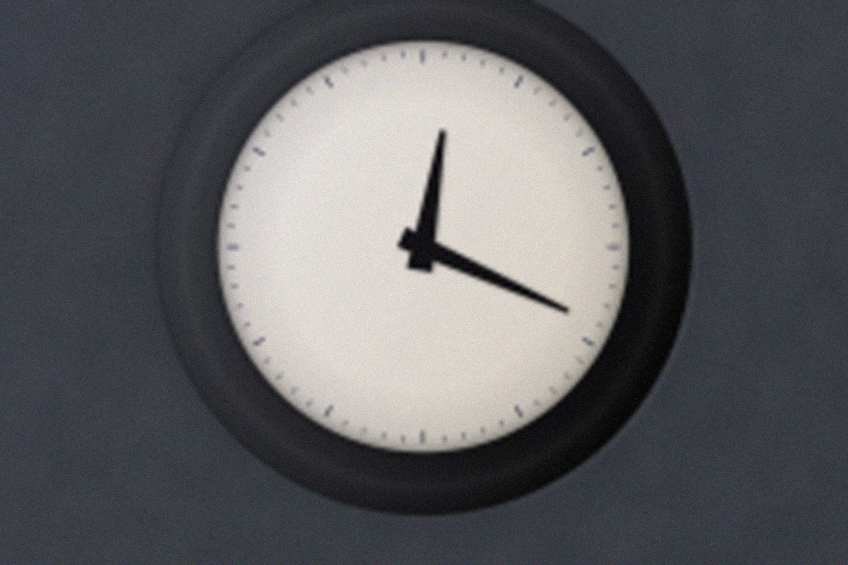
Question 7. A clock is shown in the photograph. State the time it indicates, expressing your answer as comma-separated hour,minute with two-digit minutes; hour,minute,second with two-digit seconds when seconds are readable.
12,19
